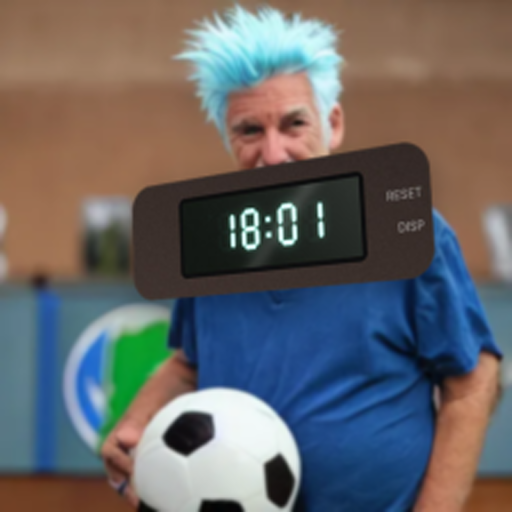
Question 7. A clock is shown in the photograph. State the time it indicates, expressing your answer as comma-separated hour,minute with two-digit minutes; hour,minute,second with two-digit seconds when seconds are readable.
18,01
